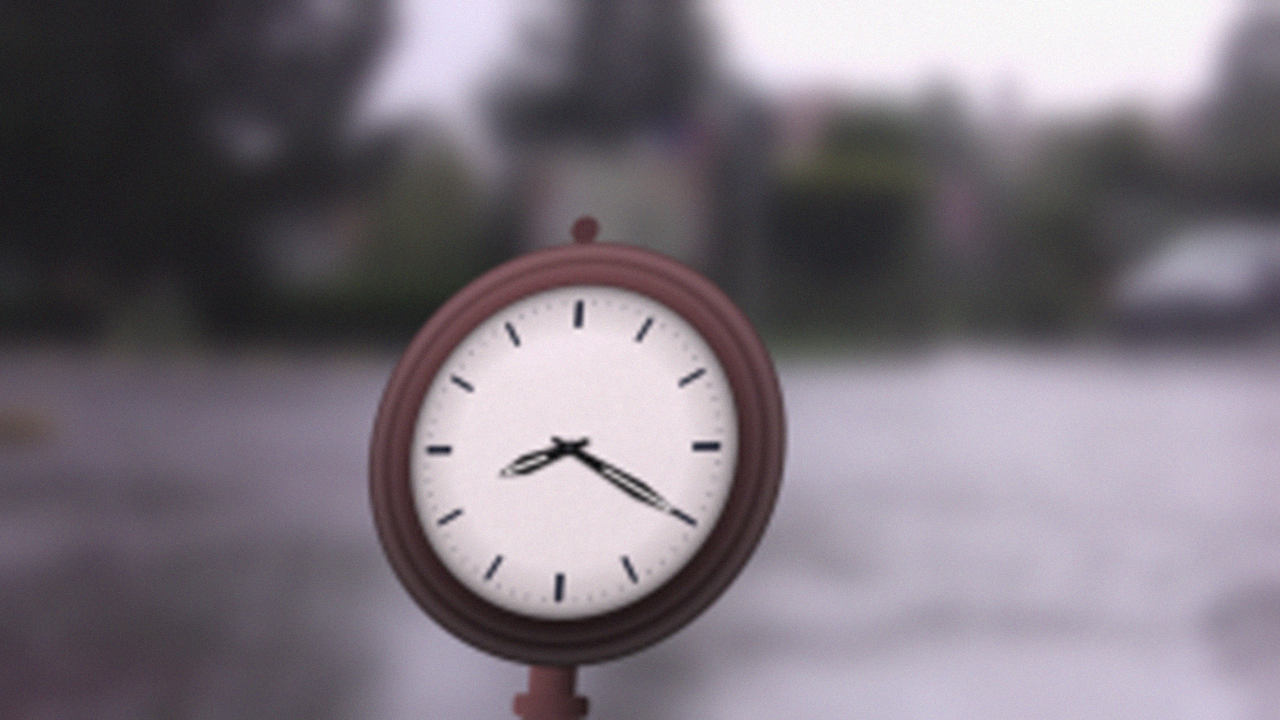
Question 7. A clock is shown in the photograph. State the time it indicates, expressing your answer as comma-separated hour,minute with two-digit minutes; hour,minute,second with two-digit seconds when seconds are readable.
8,20
